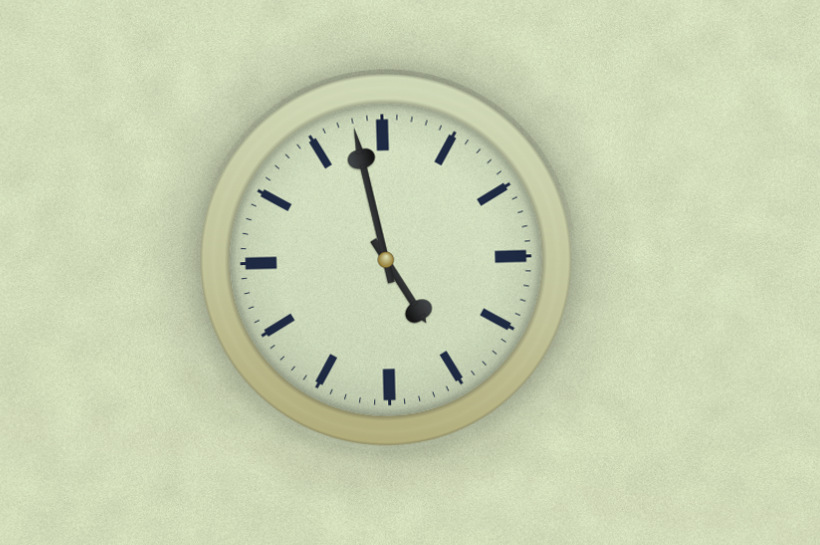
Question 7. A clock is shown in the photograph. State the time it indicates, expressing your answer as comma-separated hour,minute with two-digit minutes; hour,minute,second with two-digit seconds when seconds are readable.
4,58
